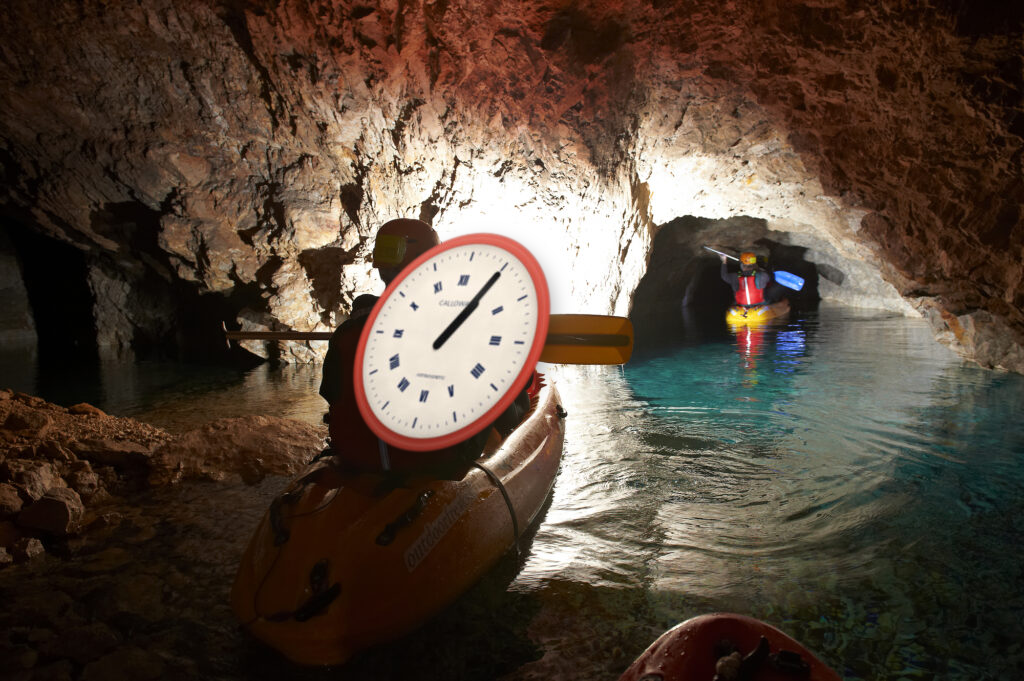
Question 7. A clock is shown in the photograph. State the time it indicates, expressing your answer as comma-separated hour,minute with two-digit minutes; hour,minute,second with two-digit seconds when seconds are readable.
1,05
